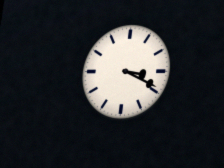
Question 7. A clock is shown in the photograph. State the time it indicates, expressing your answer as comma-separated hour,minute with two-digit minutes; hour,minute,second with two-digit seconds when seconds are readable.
3,19
